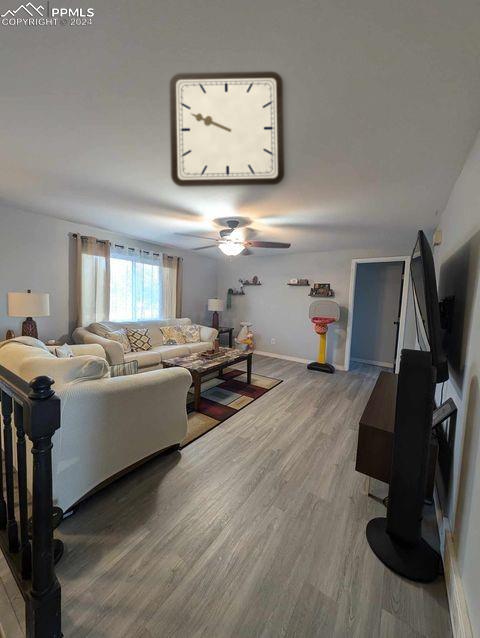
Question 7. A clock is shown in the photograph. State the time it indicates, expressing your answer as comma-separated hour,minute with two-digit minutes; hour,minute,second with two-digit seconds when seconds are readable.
9,49
